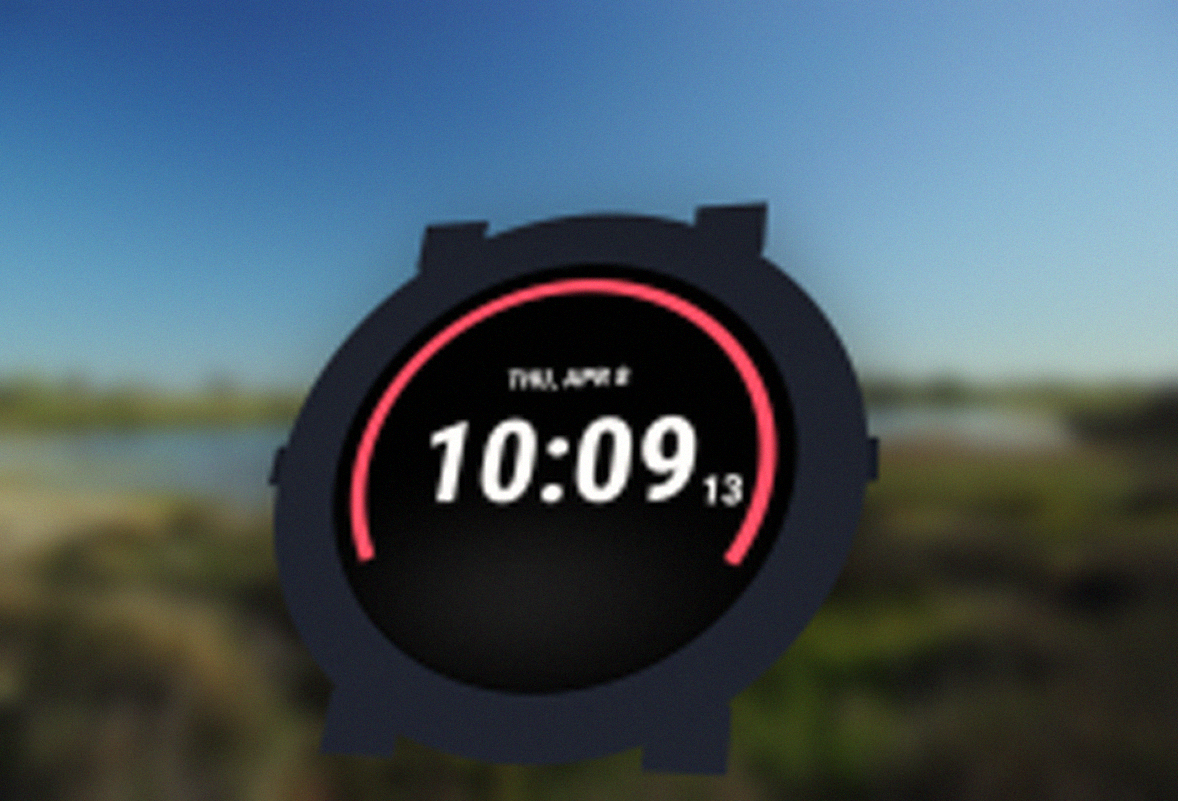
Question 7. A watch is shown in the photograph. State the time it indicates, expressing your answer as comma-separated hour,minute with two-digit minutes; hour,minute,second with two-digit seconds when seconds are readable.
10,09,13
